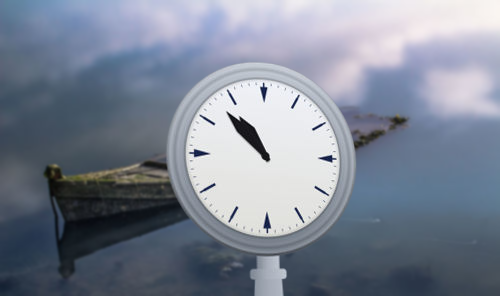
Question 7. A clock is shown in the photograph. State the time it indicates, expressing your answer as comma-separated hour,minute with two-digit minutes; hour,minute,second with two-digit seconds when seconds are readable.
10,53
